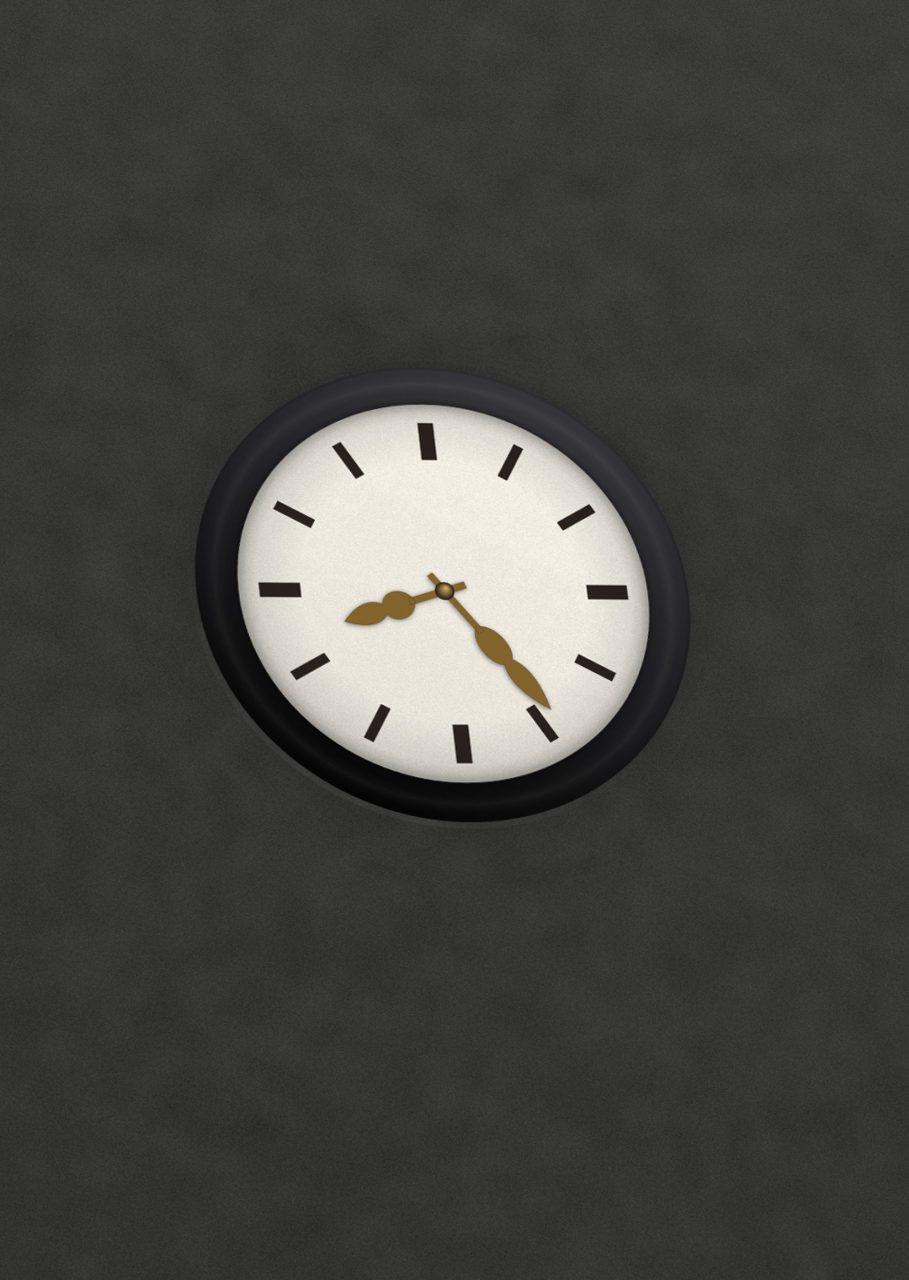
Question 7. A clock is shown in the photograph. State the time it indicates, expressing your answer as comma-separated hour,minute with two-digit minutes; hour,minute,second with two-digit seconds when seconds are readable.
8,24
